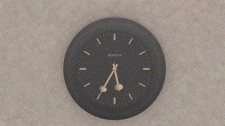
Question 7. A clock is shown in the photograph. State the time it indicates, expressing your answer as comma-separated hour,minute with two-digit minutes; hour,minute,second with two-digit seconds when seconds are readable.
5,35
